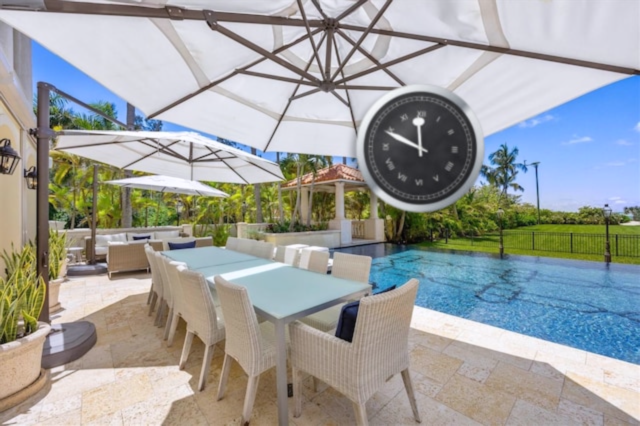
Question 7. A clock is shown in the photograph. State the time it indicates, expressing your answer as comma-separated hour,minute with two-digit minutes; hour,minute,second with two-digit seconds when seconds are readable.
11,49
